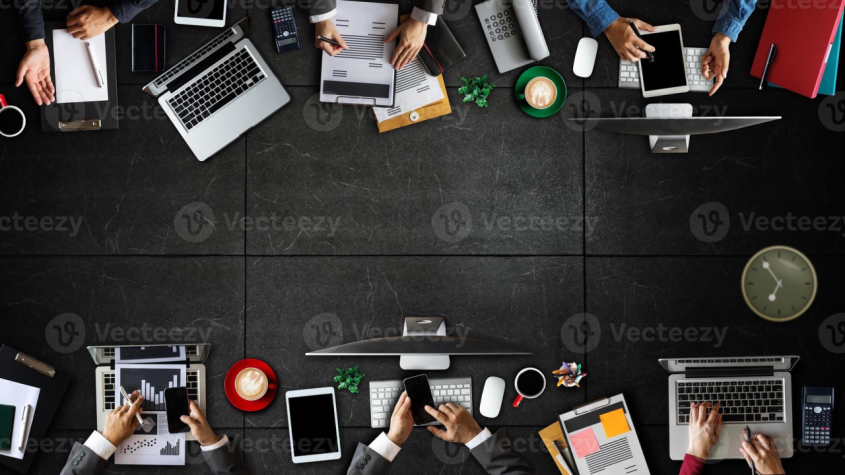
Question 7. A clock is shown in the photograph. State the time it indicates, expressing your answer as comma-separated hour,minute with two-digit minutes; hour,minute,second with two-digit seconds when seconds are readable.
6,54
